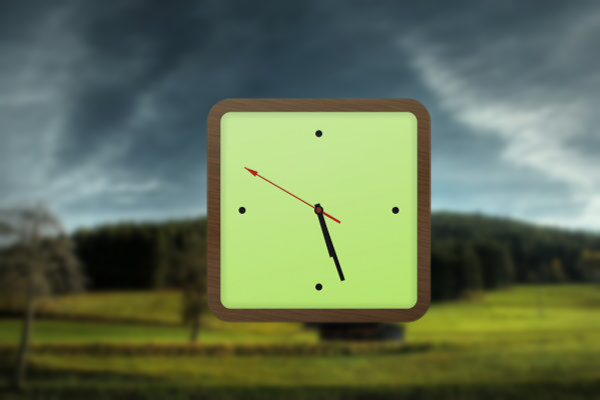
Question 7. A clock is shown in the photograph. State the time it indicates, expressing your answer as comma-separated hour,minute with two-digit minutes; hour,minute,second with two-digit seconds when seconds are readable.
5,26,50
